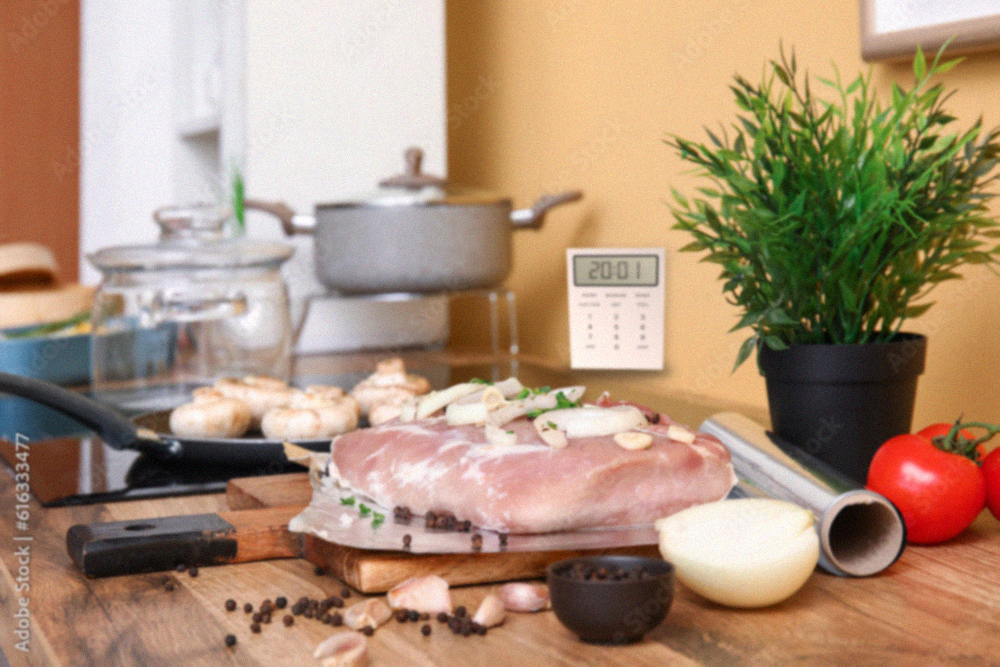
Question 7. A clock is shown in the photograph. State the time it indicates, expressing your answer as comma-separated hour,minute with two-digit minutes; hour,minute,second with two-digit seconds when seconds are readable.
20,01
